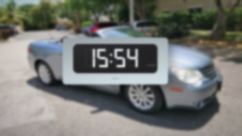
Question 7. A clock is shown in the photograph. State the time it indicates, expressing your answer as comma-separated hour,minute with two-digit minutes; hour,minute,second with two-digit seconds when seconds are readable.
15,54
